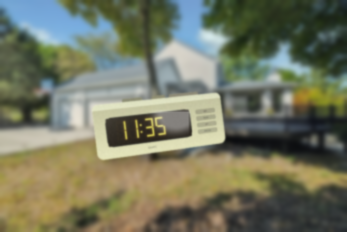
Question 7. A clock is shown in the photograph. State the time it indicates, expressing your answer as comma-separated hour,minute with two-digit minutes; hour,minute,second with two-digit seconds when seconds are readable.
11,35
